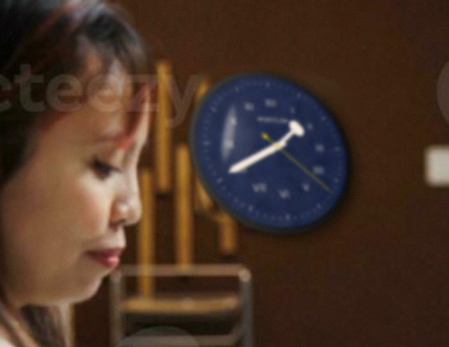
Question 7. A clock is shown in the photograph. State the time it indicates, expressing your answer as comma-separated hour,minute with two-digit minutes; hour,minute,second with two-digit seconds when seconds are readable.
1,40,22
